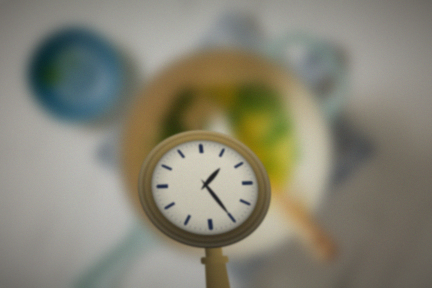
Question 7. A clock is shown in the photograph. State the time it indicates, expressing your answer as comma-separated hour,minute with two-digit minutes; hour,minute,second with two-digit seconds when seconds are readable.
1,25
